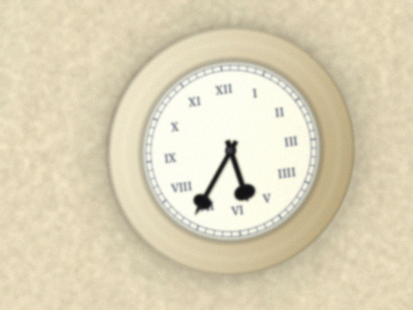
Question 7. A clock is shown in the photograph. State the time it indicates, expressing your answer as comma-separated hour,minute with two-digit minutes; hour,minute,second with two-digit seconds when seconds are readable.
5,36
